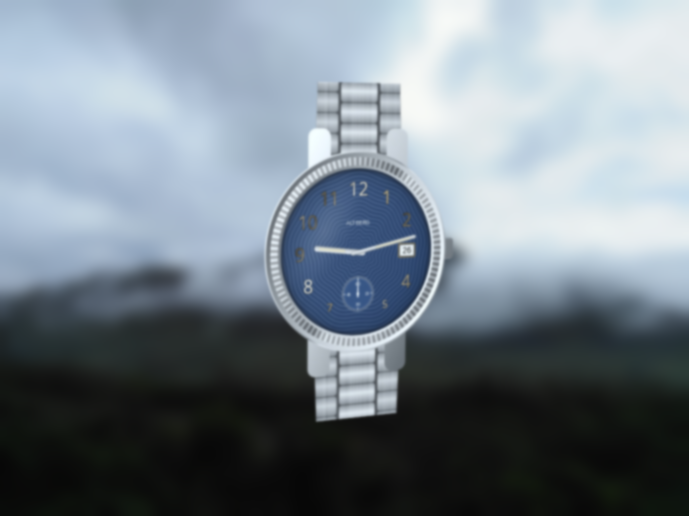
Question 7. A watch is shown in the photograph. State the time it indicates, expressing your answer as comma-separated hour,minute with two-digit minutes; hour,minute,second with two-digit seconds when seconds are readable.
9,13
